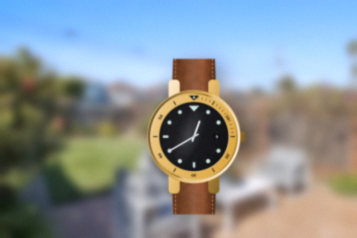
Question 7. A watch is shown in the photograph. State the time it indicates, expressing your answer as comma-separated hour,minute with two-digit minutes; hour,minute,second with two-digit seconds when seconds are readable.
12,40
